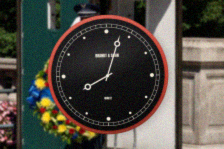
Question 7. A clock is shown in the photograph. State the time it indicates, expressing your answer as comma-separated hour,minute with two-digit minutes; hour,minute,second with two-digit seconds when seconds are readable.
8,03
